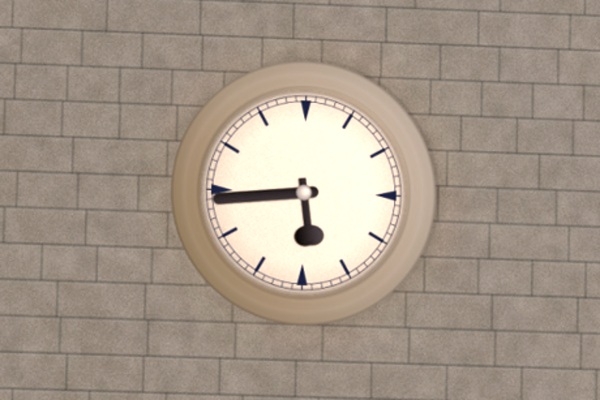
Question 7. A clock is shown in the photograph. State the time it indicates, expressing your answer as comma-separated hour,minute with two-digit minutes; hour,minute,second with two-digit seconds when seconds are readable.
5,44
